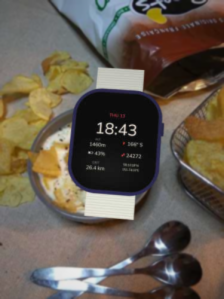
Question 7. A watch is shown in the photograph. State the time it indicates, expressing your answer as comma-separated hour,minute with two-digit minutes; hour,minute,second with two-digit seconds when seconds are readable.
18,43
